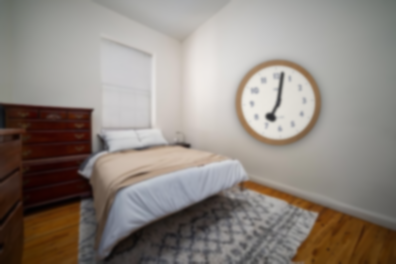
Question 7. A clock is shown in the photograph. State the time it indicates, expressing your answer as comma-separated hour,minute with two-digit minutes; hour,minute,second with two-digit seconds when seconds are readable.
7,02
